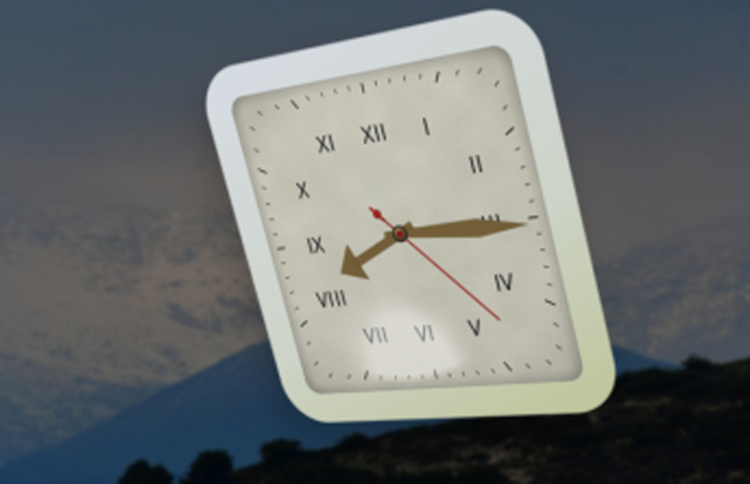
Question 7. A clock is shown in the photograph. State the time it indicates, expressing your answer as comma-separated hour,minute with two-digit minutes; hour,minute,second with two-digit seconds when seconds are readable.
8,15,23
